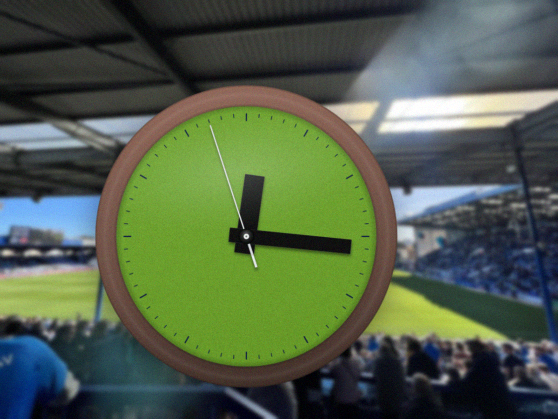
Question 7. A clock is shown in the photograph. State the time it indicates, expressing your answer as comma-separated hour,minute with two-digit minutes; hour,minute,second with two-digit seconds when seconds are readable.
12,15,57
